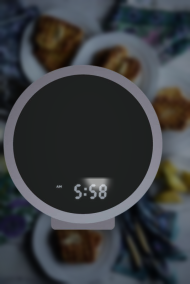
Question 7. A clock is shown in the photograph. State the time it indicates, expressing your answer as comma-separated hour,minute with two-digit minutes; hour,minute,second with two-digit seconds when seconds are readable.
5,58
